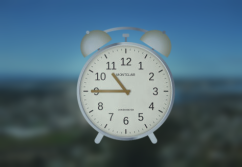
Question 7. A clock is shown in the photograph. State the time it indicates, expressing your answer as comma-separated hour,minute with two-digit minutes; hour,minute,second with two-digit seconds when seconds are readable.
10,45
